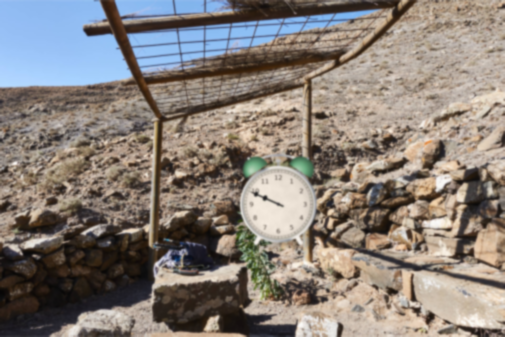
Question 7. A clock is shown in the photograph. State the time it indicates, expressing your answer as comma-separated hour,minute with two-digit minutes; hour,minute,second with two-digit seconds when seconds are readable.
9,49
